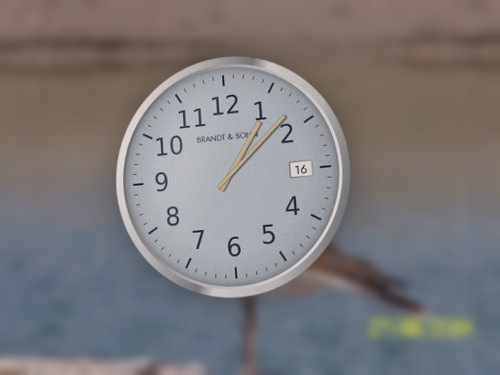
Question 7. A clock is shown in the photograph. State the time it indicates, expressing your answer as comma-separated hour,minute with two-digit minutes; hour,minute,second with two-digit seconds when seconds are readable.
1,08
